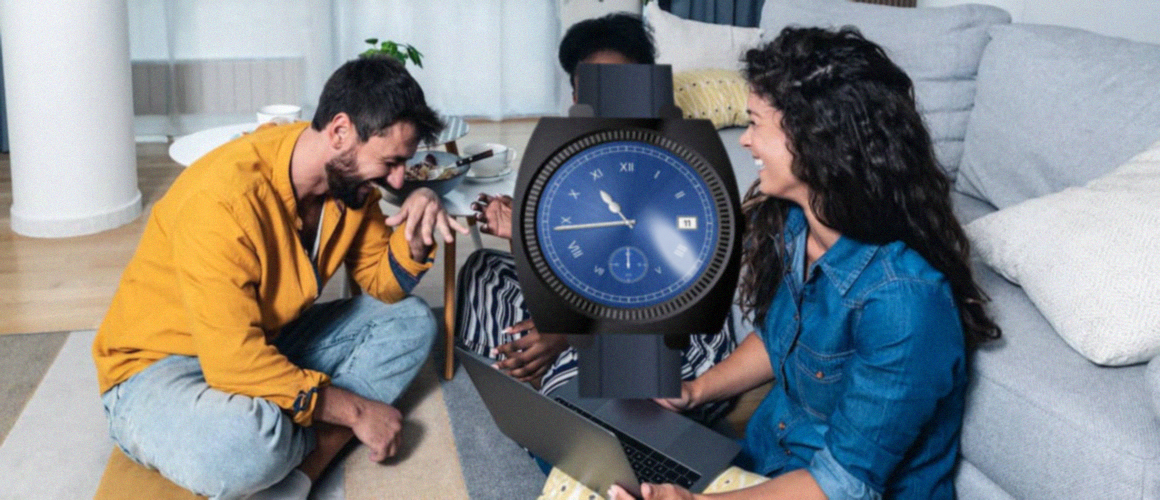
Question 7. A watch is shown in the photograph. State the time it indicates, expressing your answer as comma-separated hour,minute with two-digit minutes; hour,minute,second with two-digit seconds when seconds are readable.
10,44
